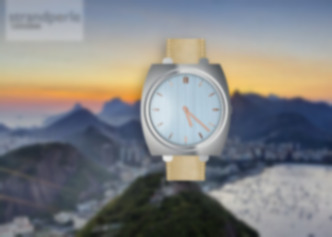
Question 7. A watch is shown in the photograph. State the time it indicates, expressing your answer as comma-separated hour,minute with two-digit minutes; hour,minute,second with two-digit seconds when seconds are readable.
5,22
